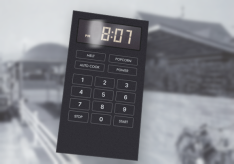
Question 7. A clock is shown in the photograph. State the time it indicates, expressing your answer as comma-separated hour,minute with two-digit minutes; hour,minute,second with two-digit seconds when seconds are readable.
8,07
